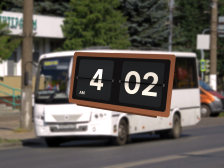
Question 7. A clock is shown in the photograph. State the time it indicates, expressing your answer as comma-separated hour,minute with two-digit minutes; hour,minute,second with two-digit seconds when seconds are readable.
4,02
